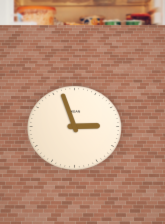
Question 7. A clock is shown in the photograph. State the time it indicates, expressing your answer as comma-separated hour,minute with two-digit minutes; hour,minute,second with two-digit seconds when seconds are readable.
2,57
